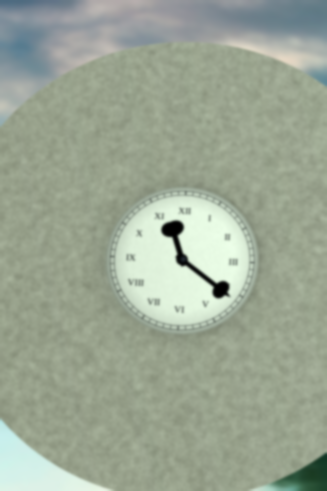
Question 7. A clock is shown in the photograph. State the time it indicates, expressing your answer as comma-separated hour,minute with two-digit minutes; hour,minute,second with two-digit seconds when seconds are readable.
11,21
